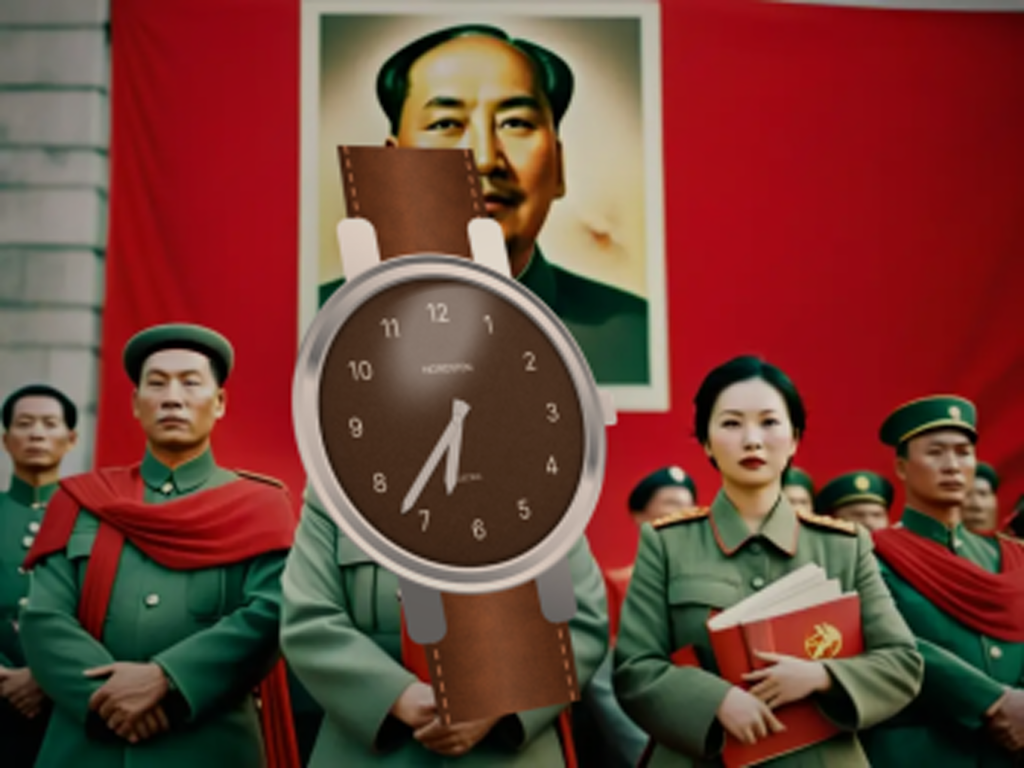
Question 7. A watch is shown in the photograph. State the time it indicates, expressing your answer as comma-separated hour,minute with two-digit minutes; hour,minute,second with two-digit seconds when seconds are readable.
6,37
